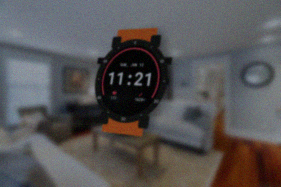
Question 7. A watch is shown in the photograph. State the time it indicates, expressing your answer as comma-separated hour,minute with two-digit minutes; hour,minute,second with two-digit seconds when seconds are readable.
11,21
